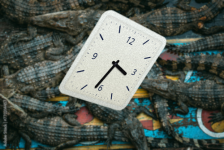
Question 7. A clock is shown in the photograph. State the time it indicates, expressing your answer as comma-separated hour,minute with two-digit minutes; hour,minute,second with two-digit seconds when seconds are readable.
3,32
